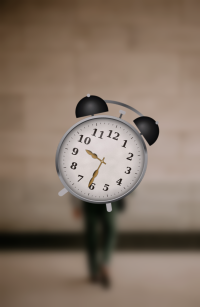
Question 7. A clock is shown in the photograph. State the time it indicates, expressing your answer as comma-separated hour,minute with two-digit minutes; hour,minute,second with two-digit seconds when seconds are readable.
9,31
